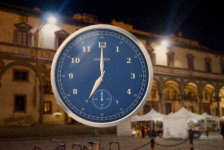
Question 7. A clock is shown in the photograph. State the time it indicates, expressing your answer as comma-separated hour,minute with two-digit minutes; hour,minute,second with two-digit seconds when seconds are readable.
7,00
